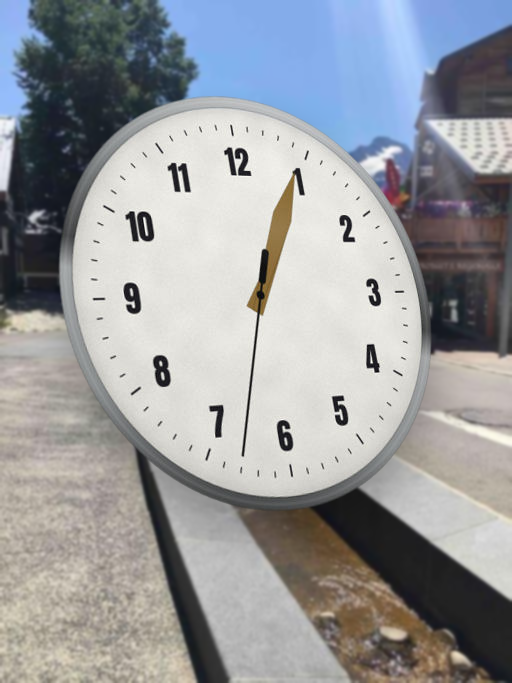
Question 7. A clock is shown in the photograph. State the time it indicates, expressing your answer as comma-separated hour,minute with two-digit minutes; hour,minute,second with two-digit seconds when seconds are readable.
1,04,33
